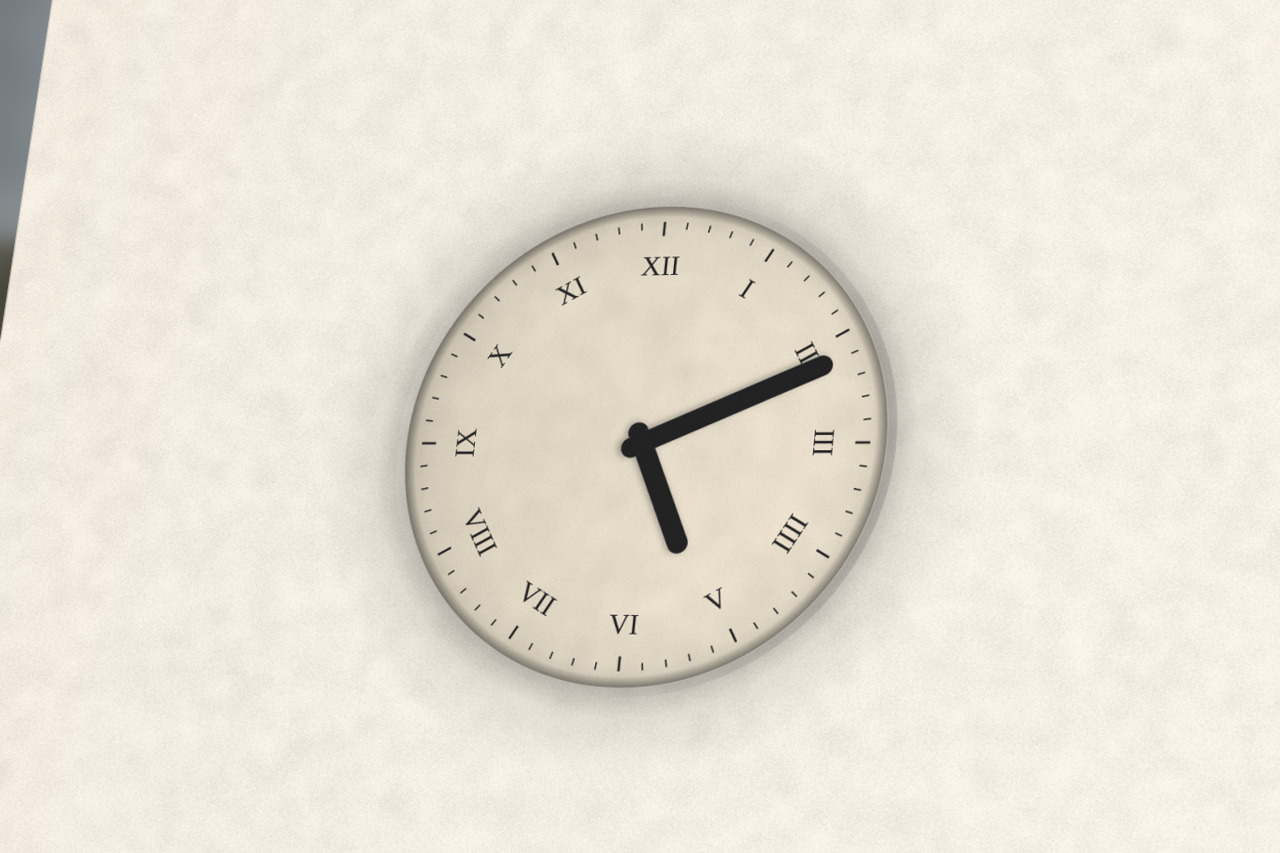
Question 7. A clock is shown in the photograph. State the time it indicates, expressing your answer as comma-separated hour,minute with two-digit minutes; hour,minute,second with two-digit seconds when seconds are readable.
5,11
